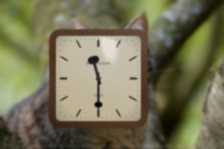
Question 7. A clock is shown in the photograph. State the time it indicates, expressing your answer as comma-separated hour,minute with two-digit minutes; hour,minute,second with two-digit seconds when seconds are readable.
11,30
